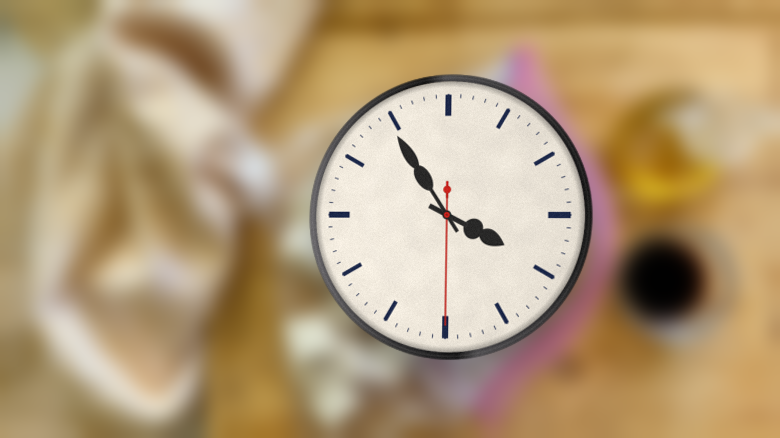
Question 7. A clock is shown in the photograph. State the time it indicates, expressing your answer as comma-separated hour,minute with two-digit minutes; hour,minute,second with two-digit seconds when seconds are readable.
3,54,30
